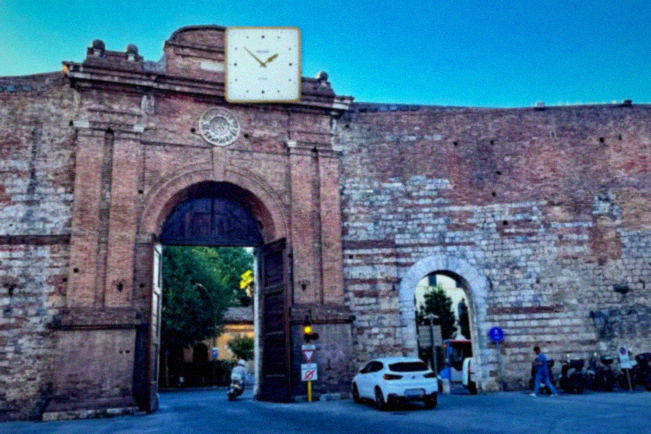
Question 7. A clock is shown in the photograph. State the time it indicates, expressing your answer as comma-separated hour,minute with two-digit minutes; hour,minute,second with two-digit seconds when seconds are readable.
1,52
